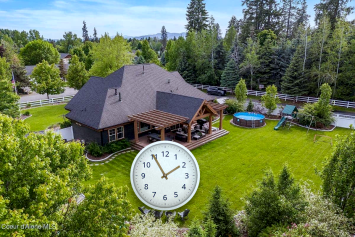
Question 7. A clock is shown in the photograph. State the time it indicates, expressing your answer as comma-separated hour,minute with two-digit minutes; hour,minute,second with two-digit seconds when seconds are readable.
1,55
